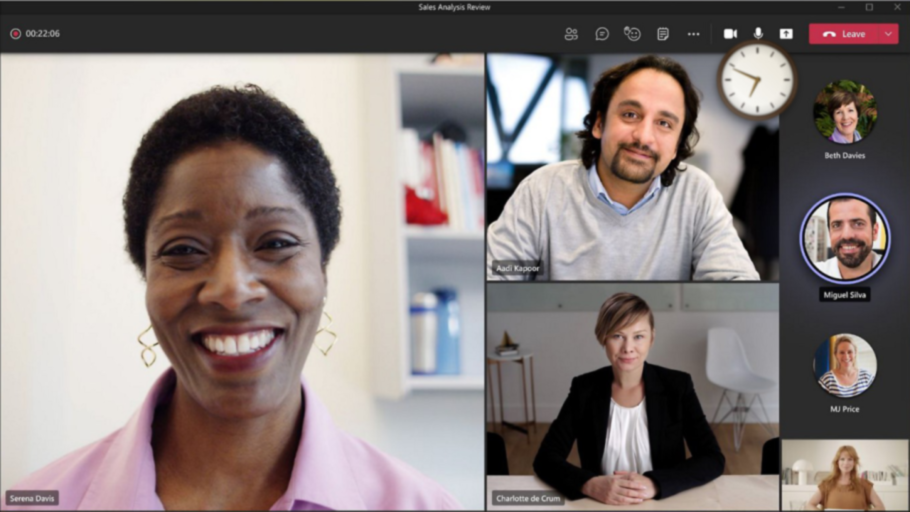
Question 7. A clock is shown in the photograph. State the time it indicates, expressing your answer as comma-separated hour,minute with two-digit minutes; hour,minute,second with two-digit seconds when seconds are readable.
6,49
